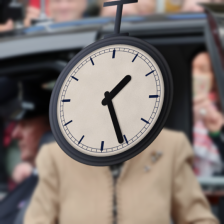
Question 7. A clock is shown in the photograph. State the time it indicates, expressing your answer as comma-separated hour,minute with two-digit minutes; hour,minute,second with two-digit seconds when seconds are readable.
1,26
